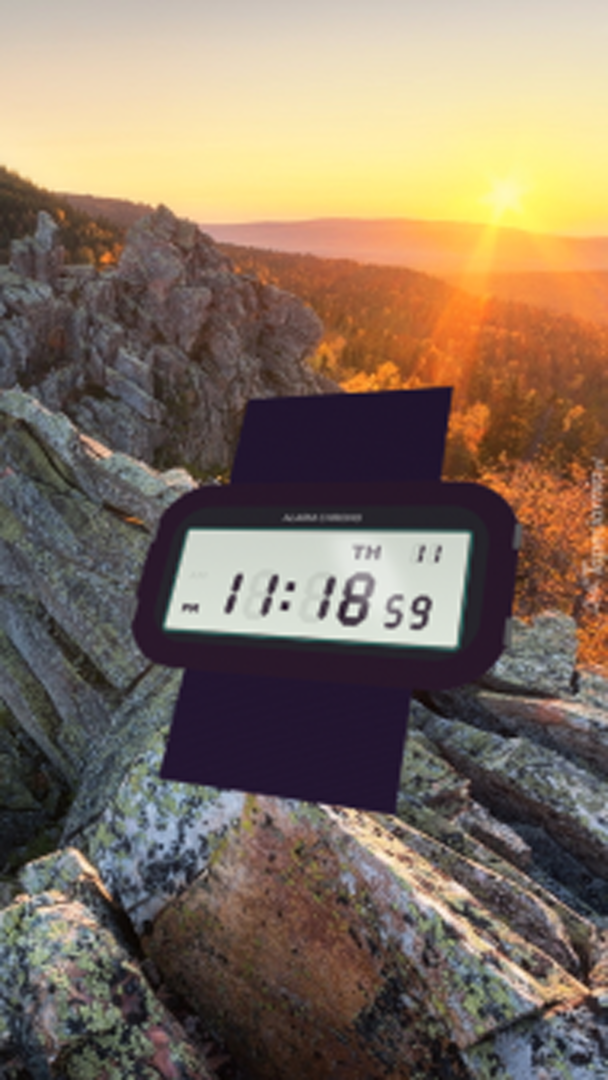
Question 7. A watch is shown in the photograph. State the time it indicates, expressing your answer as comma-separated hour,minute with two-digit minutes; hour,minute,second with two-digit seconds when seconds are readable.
11,18,59
